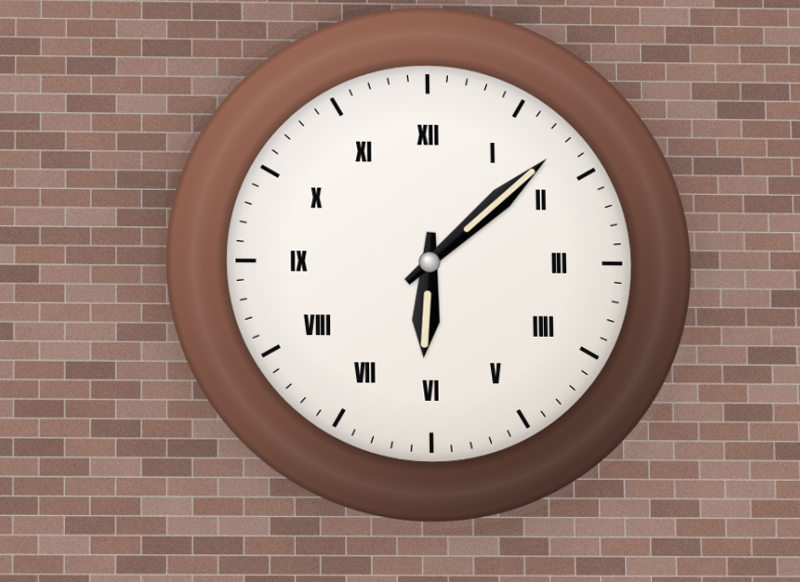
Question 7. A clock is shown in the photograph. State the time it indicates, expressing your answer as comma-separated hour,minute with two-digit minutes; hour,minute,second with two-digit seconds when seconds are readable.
6,08
